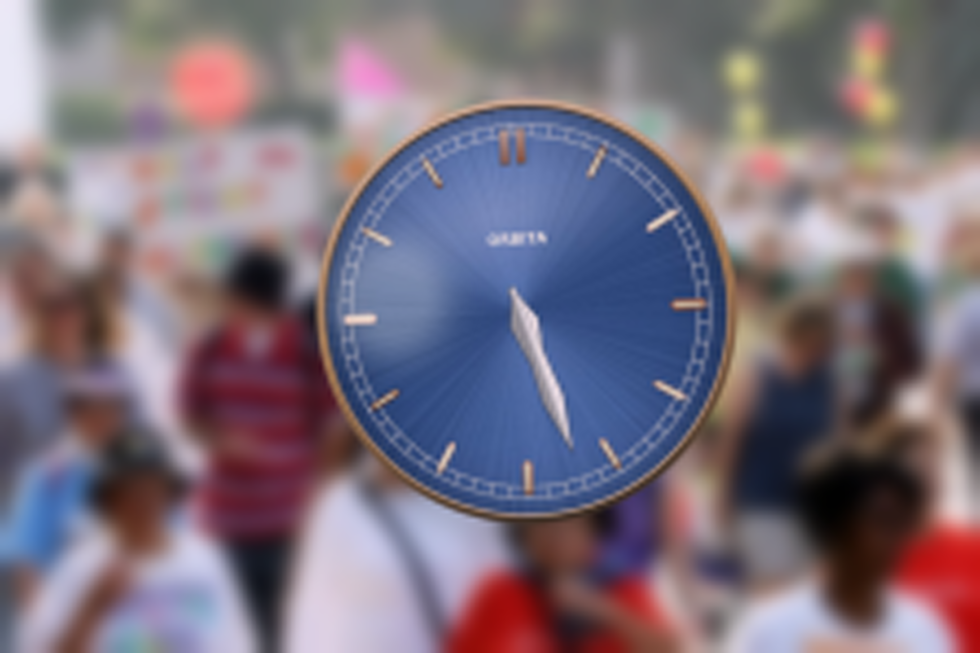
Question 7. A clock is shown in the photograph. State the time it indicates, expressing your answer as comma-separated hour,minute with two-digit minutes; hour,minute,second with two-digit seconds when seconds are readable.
5,27
